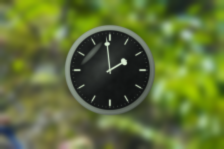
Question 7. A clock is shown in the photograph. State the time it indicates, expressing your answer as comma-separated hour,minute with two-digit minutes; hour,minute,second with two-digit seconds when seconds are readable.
1,59
